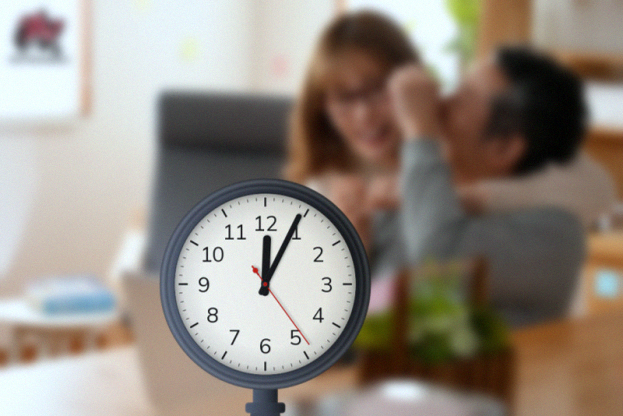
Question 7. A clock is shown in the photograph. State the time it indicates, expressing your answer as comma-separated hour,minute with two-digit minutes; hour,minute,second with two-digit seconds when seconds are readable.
12,04,24
